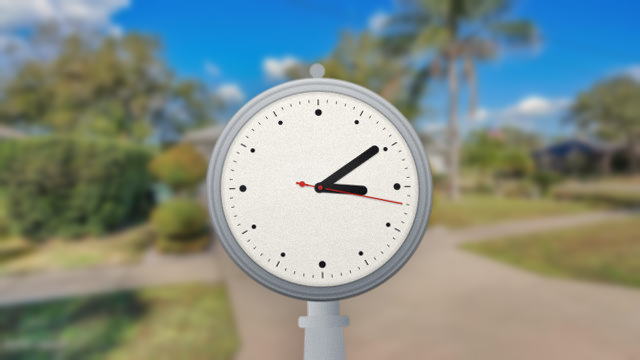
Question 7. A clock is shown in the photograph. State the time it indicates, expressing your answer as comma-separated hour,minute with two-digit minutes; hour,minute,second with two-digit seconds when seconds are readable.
3,09,17
